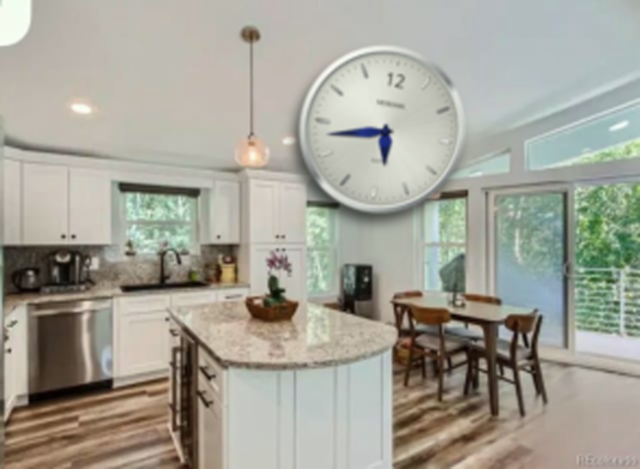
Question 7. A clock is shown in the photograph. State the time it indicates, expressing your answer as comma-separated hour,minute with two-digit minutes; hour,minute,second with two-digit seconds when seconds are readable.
5,43
